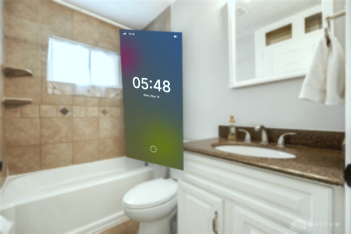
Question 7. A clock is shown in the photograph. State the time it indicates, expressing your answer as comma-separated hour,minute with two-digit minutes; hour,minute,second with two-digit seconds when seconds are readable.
5,48
